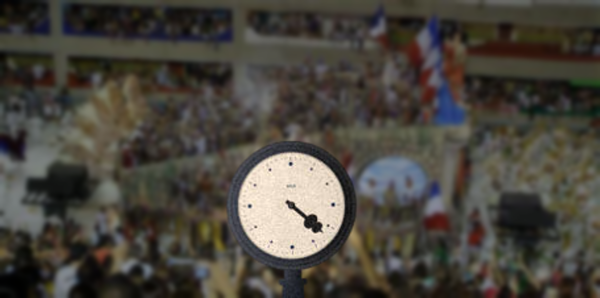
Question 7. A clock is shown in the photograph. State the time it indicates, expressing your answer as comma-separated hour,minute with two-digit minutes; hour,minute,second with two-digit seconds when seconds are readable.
4,22
